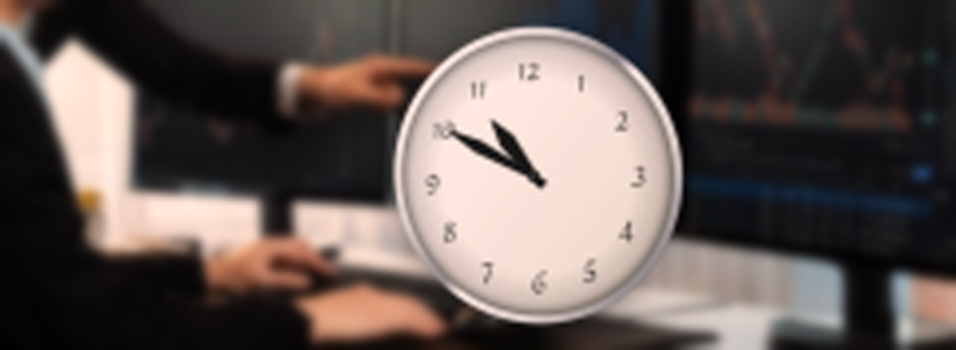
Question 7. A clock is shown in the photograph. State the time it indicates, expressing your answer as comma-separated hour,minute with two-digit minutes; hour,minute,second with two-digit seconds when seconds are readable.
10,50
